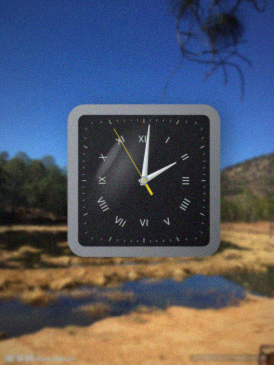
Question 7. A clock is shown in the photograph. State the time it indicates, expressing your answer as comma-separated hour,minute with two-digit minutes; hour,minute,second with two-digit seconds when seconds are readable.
2,00,55
